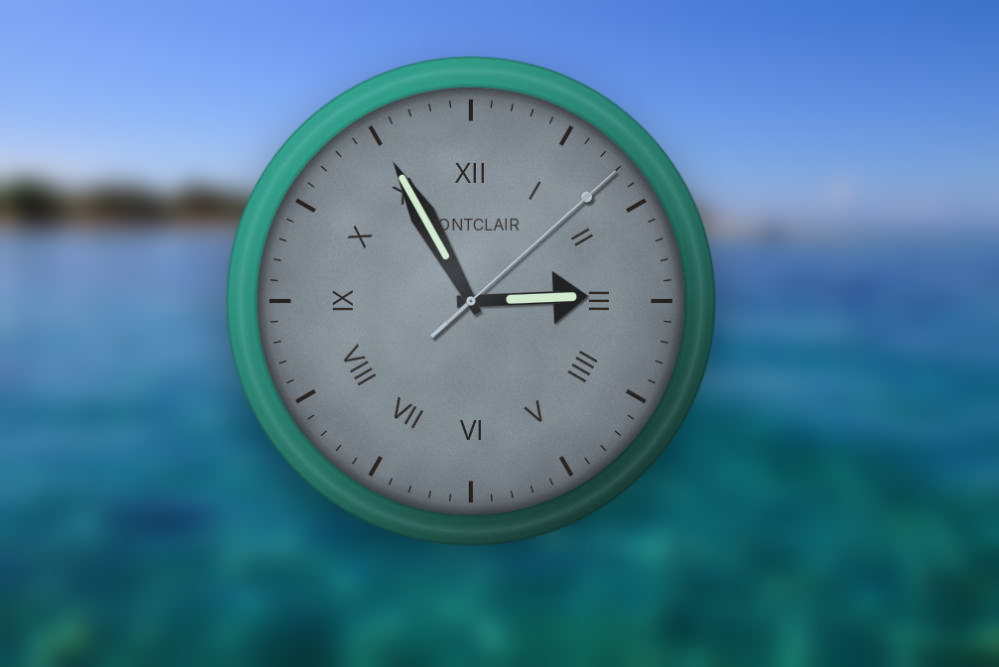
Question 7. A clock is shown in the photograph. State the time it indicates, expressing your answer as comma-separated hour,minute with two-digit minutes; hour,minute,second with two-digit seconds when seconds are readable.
2,55,08
